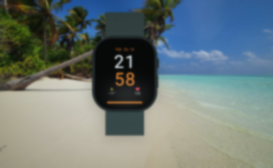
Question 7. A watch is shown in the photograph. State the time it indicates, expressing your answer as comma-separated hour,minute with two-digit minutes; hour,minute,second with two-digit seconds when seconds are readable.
21,58
